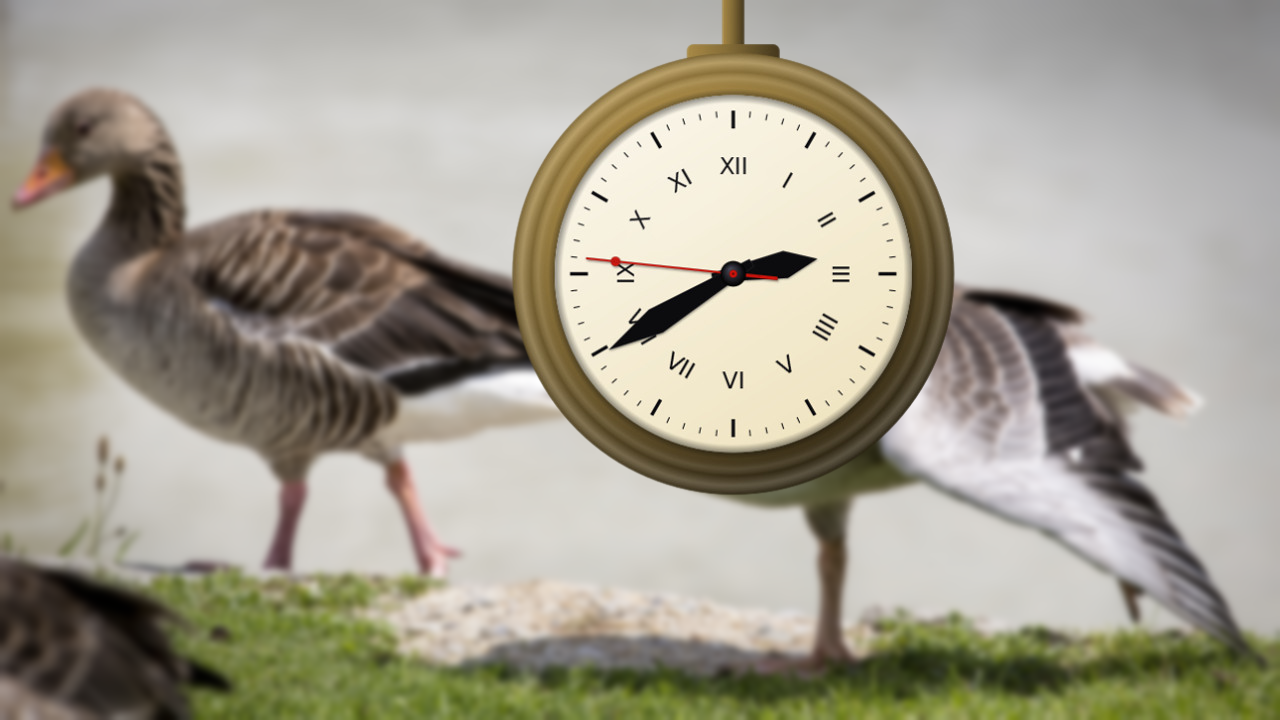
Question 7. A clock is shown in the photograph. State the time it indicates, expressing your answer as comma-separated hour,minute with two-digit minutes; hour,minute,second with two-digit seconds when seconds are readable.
2,39,46
